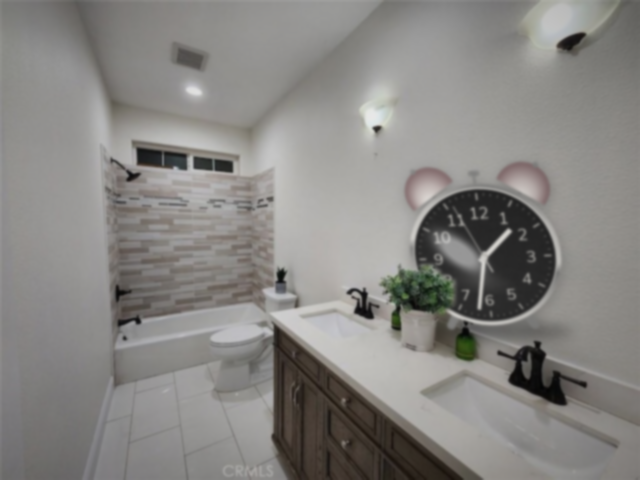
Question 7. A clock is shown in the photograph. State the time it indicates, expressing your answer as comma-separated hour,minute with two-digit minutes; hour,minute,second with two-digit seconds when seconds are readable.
1,31,56
